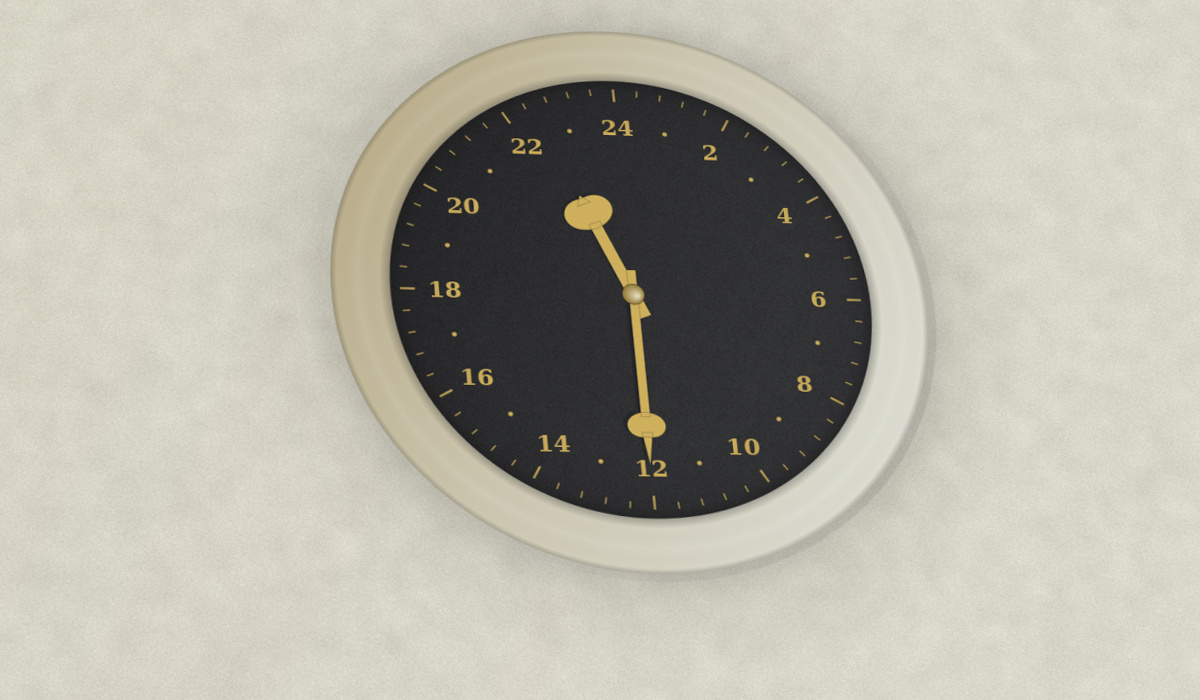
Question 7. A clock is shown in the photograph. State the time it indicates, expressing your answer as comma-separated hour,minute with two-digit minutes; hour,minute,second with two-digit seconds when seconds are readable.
22,30
